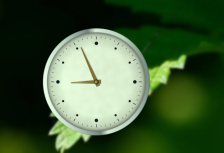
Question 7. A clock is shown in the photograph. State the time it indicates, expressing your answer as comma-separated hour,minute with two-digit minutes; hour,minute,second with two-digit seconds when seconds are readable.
8,56
